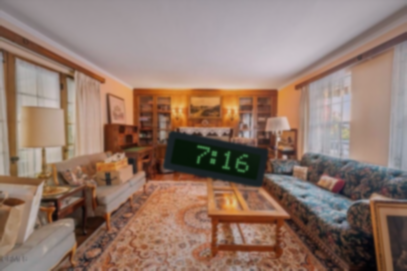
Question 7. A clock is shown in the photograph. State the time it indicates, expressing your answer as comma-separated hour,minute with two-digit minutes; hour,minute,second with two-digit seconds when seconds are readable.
7,16
